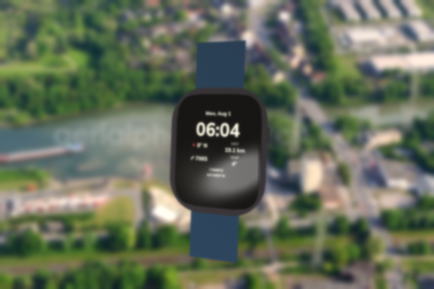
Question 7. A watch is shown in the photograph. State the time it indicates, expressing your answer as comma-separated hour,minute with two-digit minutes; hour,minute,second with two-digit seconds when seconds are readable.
6,04
